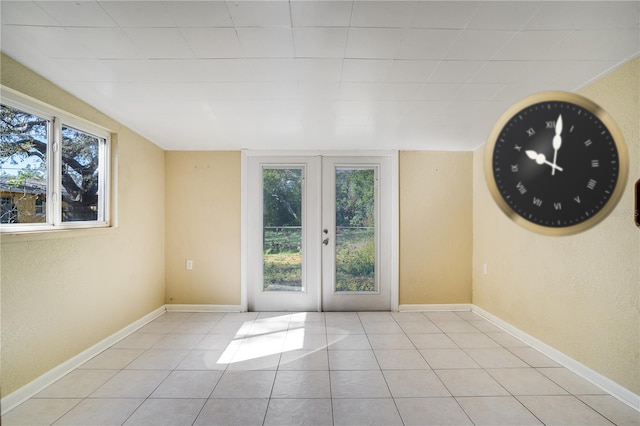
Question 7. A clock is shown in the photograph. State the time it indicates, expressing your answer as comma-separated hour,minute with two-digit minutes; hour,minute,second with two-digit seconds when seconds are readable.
10,02
